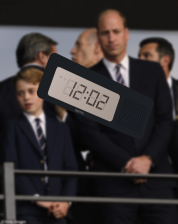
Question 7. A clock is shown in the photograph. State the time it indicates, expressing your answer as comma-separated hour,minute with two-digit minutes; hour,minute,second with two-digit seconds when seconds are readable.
12,02
